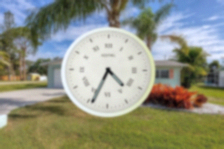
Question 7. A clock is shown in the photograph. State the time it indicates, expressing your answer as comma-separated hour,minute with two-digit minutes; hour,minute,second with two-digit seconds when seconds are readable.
4,34
